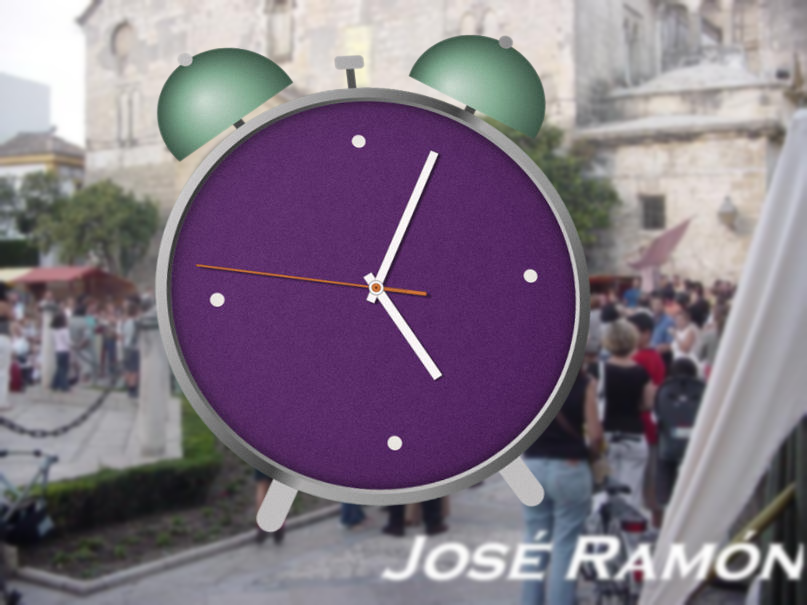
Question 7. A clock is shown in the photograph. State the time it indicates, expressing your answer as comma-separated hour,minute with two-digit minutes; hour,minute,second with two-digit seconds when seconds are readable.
5,04,47
